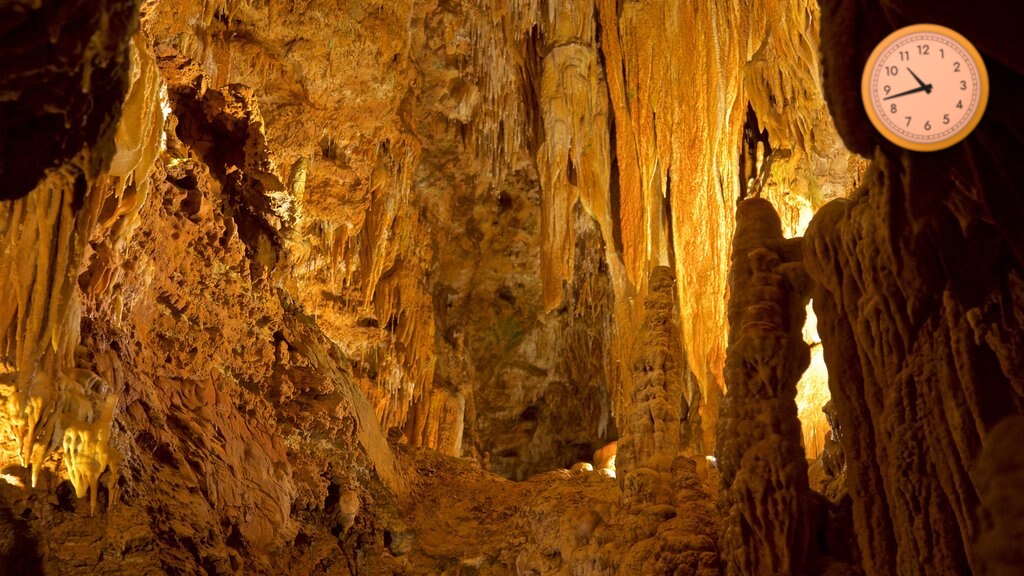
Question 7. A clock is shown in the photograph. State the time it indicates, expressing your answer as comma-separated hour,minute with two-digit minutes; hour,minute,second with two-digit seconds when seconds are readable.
10,43
